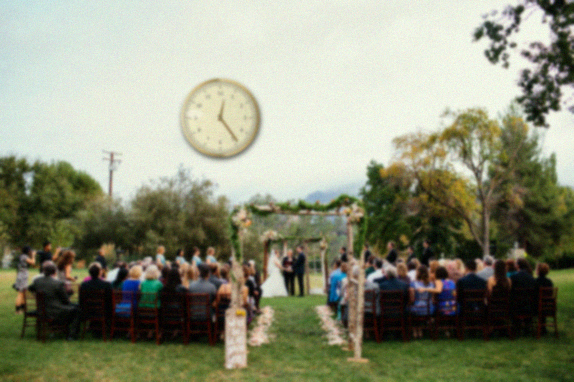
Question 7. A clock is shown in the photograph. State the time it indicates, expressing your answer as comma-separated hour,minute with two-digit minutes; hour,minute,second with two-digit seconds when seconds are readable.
12,24
